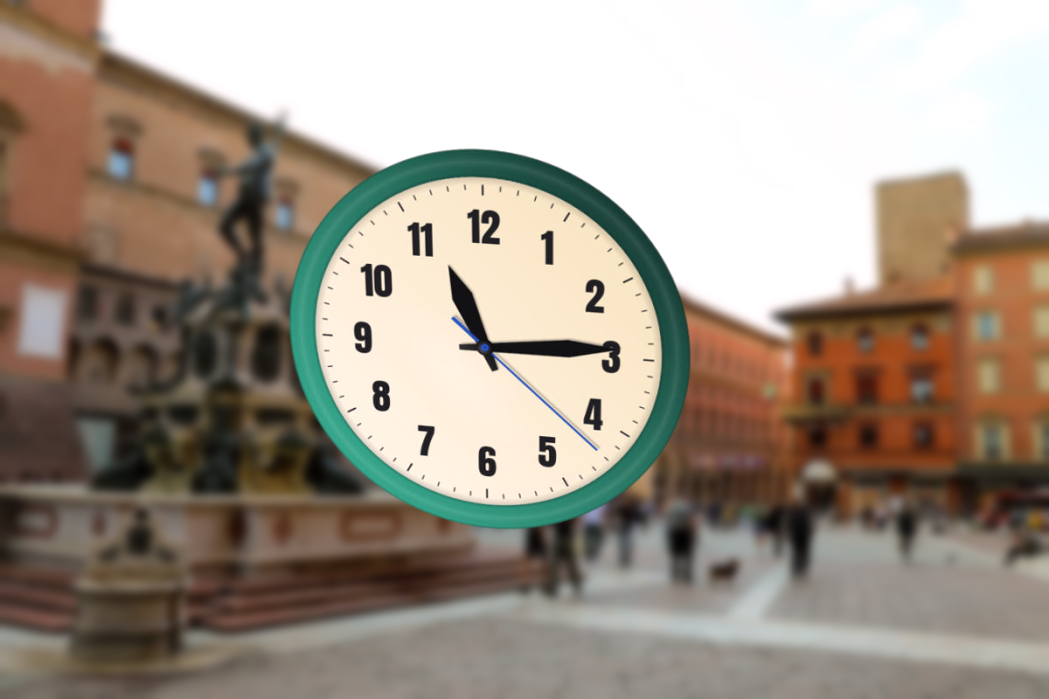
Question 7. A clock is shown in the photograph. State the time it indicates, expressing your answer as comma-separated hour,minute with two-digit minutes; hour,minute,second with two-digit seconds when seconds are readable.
11,14,22
